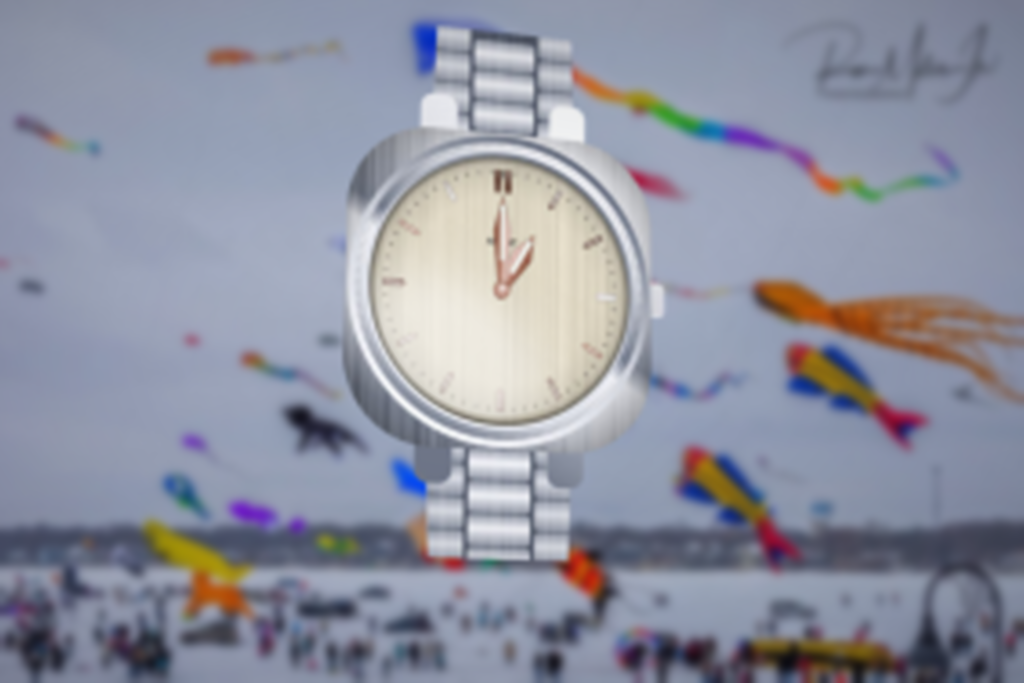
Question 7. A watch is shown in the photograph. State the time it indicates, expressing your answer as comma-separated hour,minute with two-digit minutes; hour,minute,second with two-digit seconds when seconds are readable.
1,00
